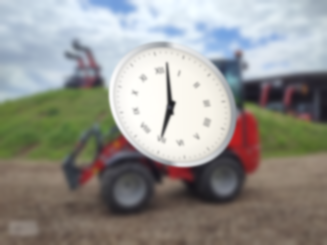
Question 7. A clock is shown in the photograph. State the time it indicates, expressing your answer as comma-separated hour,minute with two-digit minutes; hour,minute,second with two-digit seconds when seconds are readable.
7,02
